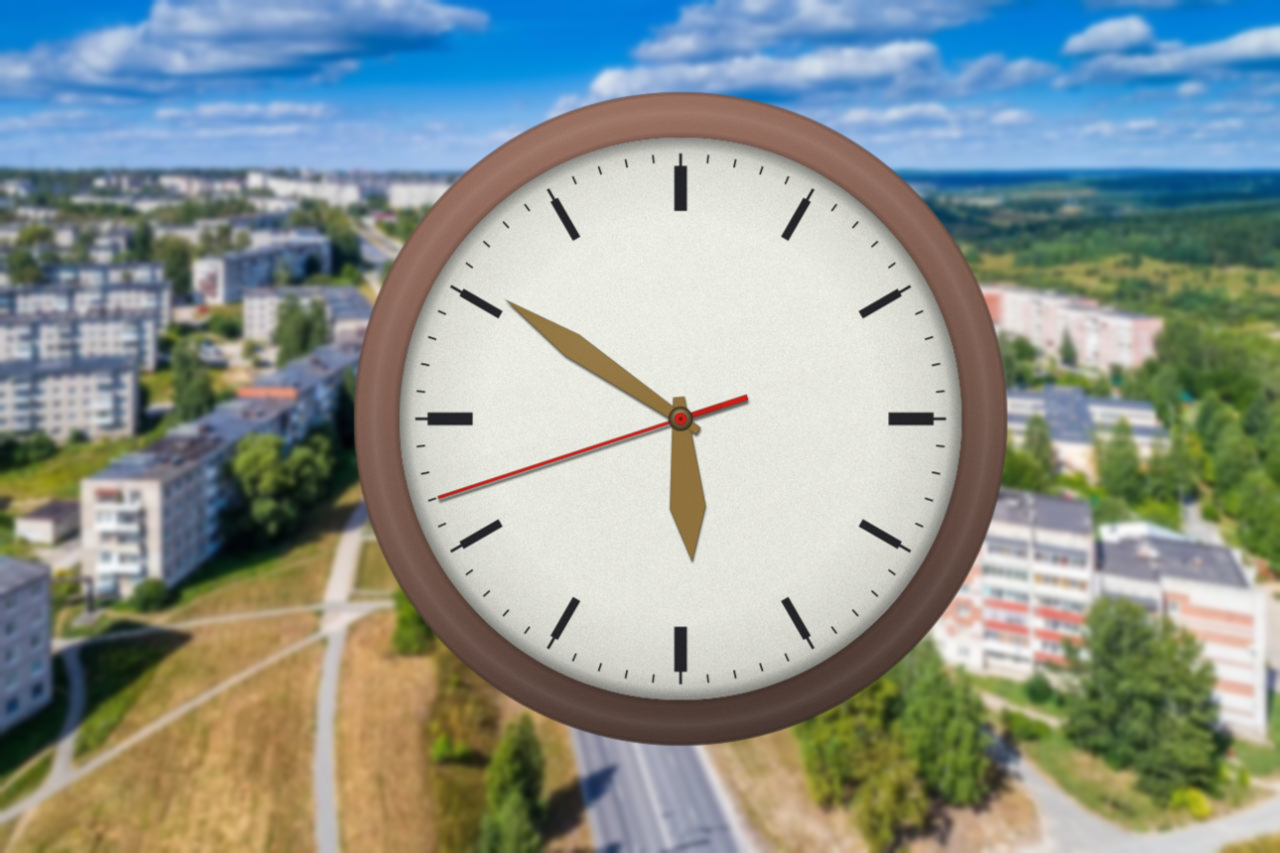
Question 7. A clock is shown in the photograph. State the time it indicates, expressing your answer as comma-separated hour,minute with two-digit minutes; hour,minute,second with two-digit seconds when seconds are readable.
5,50,42
